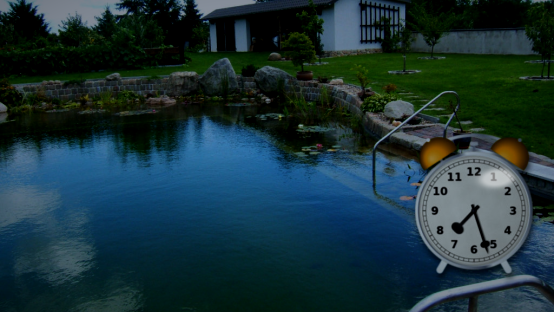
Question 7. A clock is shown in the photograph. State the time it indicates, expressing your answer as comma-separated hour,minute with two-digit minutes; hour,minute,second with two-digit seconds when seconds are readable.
7,27
